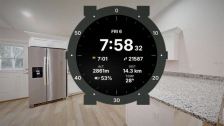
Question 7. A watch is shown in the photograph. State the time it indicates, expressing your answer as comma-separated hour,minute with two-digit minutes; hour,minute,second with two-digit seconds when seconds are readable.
7,58
